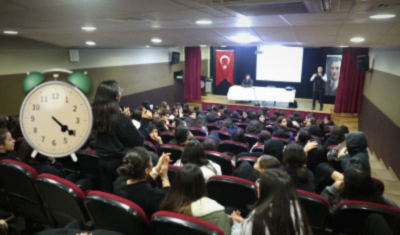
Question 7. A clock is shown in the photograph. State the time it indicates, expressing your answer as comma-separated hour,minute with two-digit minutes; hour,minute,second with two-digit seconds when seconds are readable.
4,21
